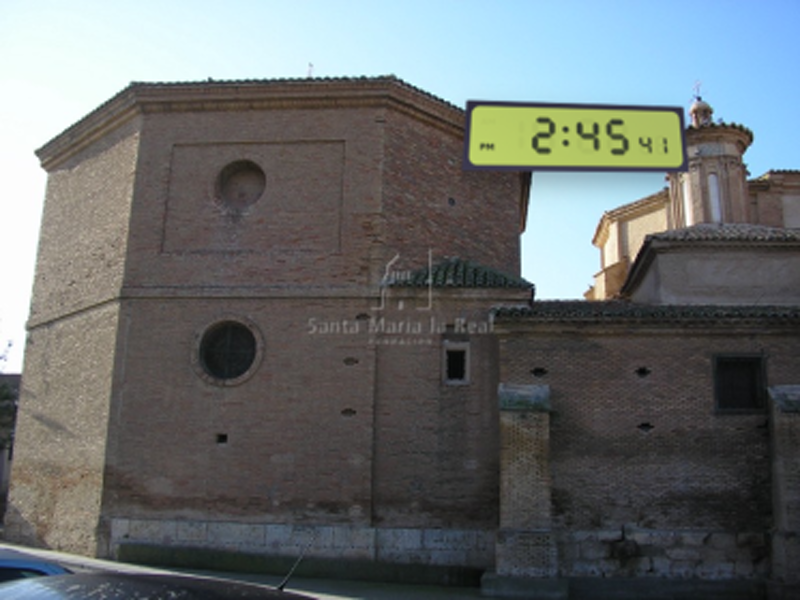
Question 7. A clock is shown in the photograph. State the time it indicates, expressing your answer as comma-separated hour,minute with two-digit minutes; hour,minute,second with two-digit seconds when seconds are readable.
2,45,41
